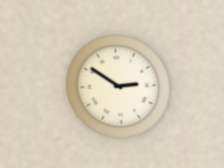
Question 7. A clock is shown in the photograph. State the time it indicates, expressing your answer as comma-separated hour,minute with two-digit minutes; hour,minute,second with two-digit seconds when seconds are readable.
2,51
